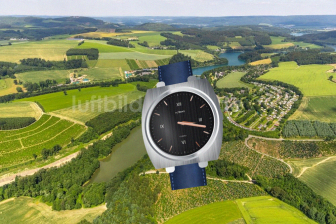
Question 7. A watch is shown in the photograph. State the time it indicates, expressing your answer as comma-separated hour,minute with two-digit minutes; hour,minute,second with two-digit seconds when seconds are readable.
3,18
